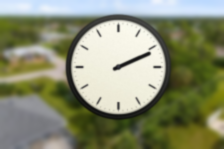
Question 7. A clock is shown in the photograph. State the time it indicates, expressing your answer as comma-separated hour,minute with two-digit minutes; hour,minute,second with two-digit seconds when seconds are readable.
2,11
